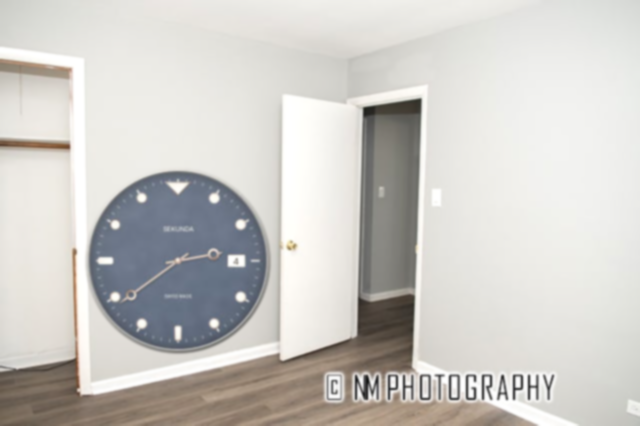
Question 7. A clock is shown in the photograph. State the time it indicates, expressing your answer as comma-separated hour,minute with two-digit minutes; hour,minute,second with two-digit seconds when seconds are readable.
2,39
